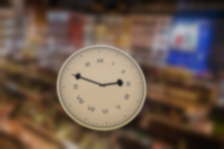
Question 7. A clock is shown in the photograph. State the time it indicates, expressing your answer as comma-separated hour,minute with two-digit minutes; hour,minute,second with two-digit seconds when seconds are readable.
2,49
